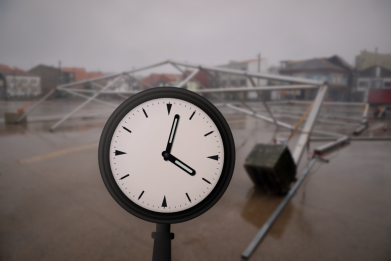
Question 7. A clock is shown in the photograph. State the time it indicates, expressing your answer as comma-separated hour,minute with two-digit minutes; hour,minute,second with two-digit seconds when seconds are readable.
4,02
